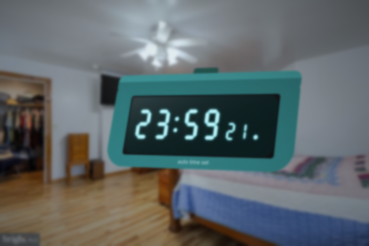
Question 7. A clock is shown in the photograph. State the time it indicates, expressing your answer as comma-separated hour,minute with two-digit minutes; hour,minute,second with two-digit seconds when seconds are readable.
23,59,21
